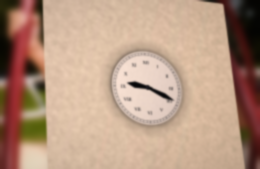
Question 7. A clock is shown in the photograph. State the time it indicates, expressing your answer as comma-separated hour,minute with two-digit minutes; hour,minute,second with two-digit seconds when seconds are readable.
9,19
